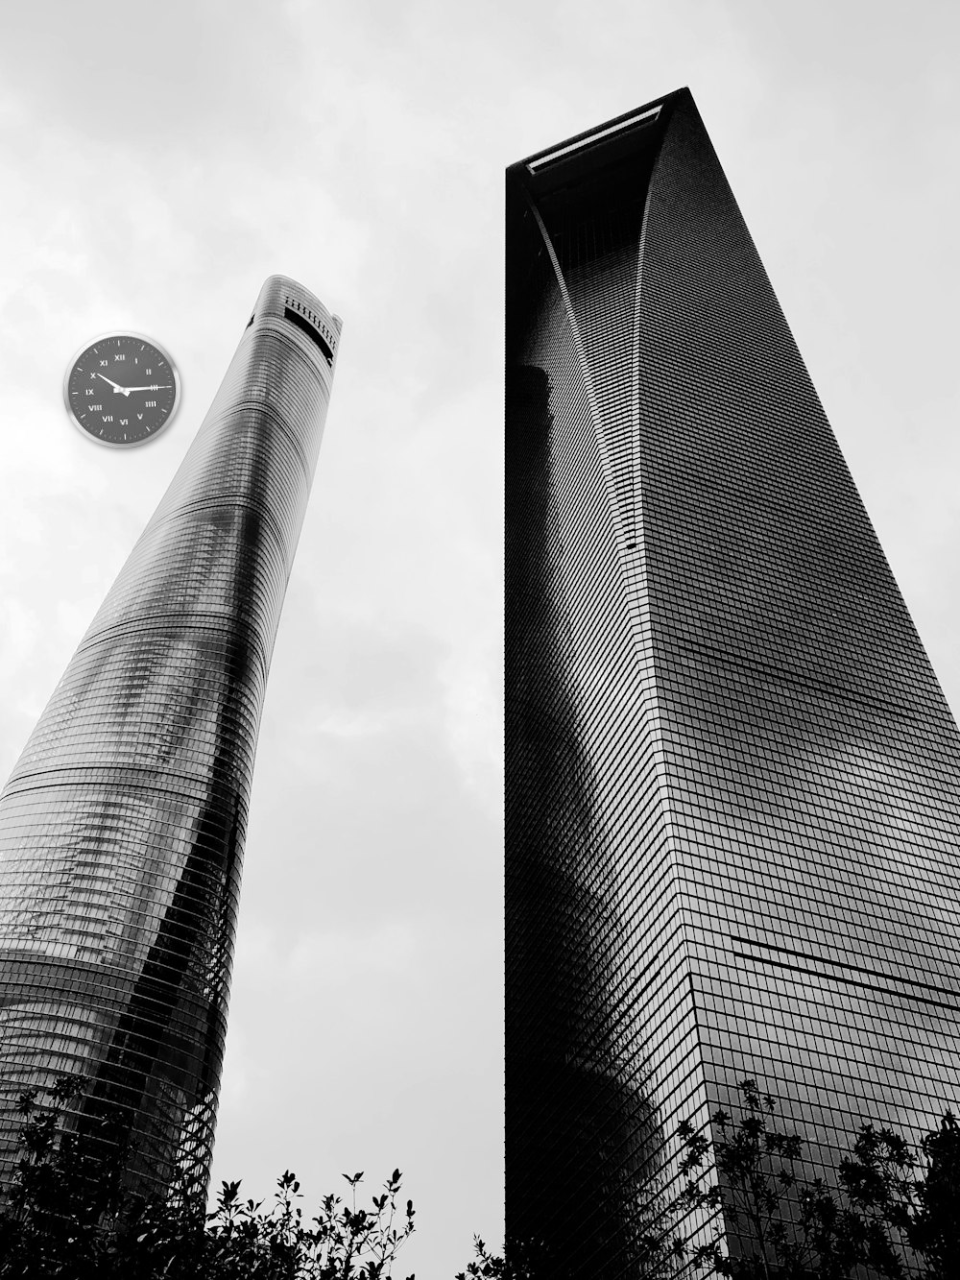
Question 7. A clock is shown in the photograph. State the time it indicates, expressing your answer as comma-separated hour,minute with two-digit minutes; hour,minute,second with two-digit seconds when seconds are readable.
10,15
